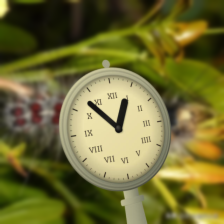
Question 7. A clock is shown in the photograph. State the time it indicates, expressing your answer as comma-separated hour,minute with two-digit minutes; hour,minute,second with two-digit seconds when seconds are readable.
12,53
